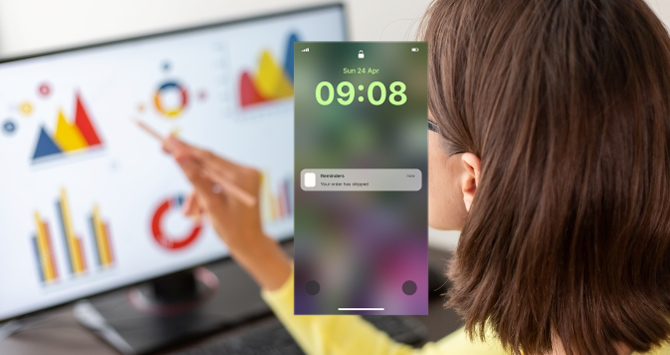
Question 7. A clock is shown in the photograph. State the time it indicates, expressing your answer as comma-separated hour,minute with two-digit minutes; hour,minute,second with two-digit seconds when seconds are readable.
9,08
